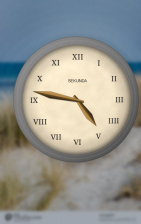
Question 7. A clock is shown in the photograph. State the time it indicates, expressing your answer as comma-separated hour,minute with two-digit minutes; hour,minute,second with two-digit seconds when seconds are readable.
4,47
